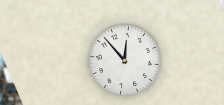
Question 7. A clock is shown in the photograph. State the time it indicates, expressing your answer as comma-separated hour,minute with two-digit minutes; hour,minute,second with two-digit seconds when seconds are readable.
12,57
